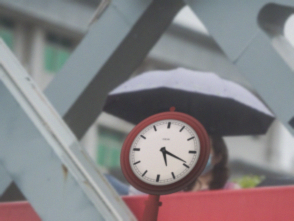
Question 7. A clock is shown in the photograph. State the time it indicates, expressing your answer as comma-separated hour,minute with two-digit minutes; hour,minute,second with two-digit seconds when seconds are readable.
5,19
